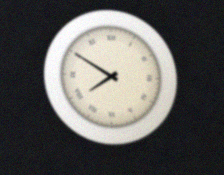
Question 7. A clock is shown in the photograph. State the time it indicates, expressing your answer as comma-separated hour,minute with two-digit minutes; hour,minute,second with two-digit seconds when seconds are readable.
7,50
